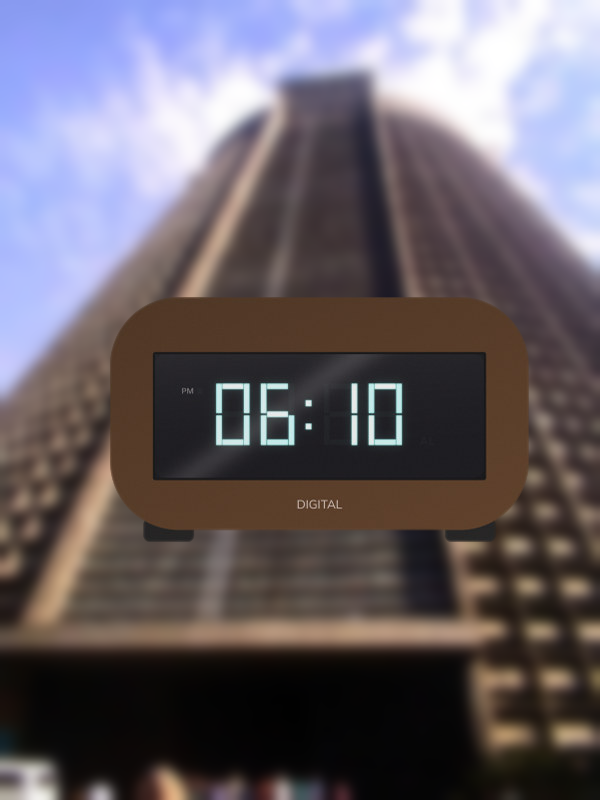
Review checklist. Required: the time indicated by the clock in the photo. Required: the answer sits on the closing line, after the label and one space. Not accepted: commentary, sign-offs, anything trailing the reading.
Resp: 6:10
